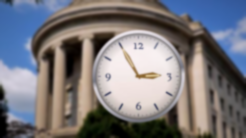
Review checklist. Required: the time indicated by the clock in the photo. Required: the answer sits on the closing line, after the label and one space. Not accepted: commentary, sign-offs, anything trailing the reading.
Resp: 2:55
